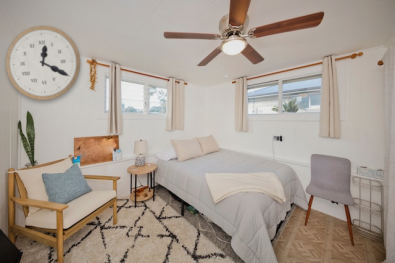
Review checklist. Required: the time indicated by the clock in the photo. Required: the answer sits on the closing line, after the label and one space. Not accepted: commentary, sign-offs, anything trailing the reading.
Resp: 12:20
